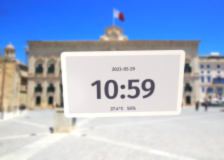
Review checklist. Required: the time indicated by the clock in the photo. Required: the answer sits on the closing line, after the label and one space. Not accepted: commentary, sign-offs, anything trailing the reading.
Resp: 10:59
